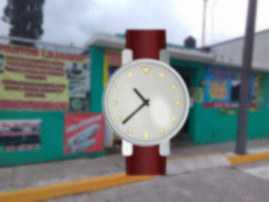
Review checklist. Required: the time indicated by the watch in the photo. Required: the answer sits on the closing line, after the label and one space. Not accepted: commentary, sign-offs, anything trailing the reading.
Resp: 10:38
